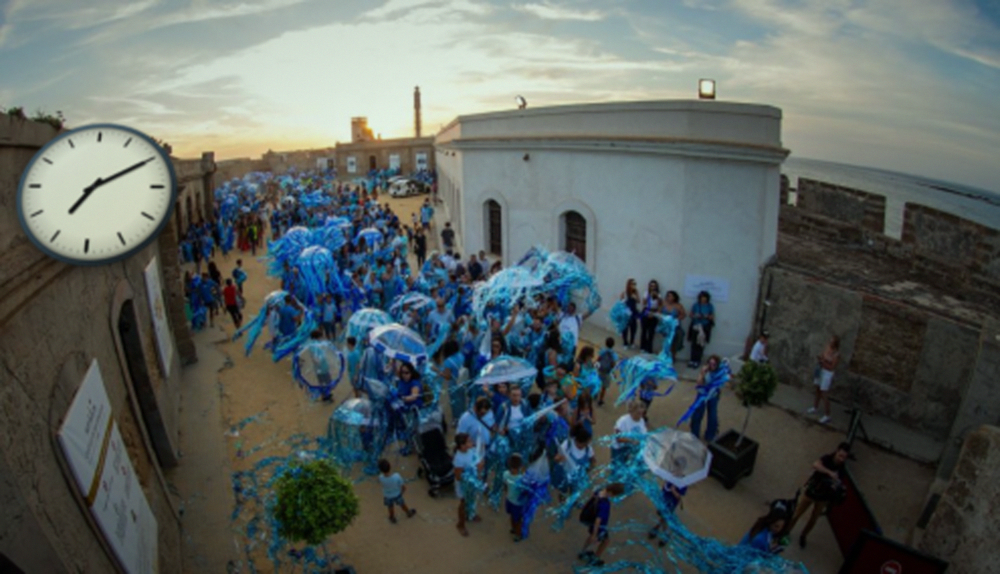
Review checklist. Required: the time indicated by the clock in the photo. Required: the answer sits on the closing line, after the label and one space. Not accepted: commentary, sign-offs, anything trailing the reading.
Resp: 7:10
